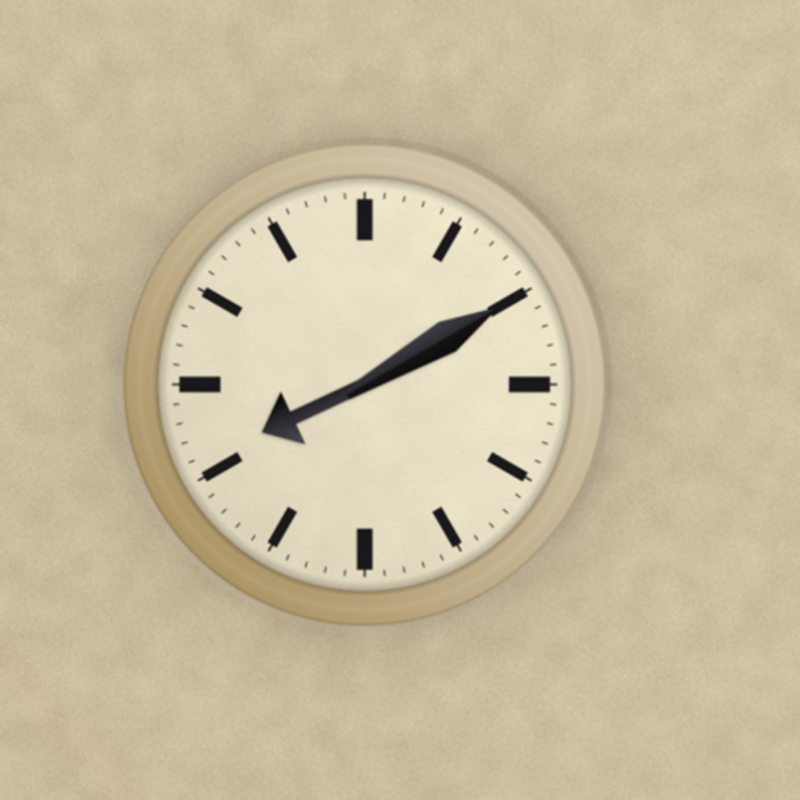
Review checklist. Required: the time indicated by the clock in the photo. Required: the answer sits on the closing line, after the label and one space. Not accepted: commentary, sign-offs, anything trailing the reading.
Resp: 8:10
